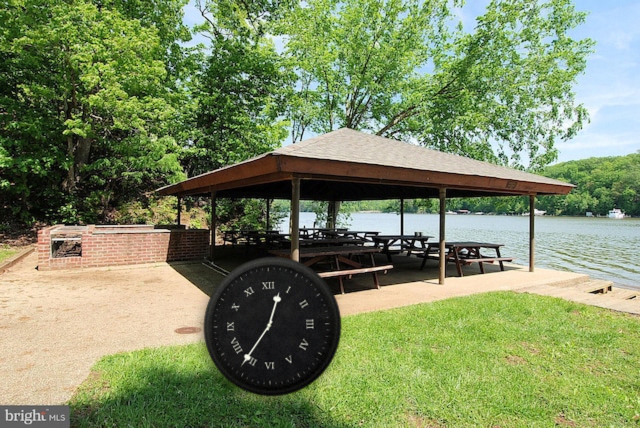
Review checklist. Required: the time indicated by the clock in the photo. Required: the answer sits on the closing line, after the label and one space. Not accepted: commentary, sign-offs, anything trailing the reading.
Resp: 12:36
